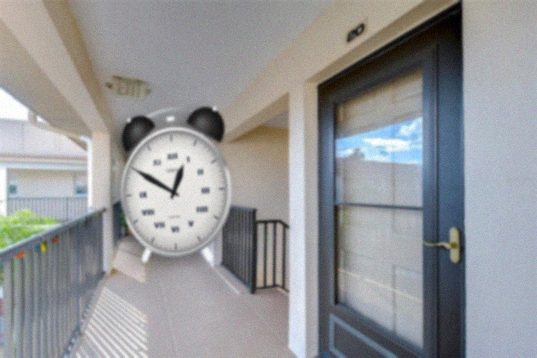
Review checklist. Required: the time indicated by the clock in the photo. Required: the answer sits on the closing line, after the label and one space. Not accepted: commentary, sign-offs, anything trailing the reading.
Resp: 12:50
